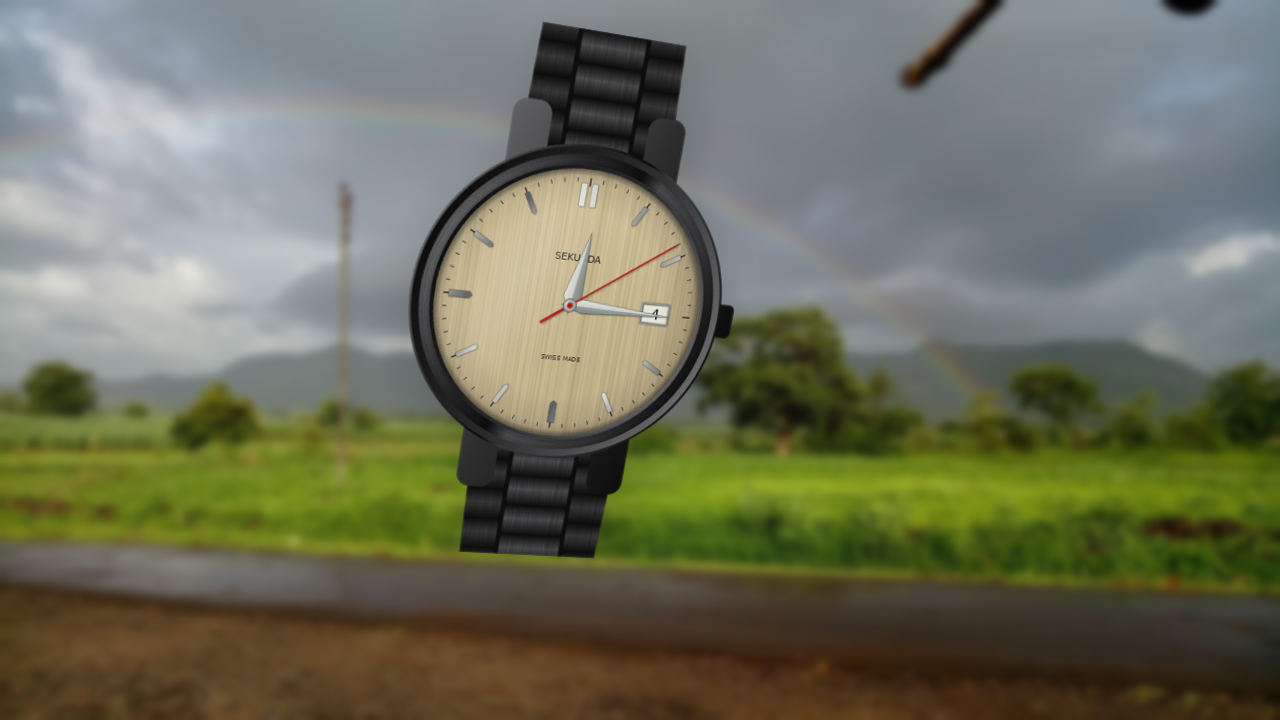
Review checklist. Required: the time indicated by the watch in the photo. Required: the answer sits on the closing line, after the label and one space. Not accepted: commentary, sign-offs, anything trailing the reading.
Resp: 12:15:09
